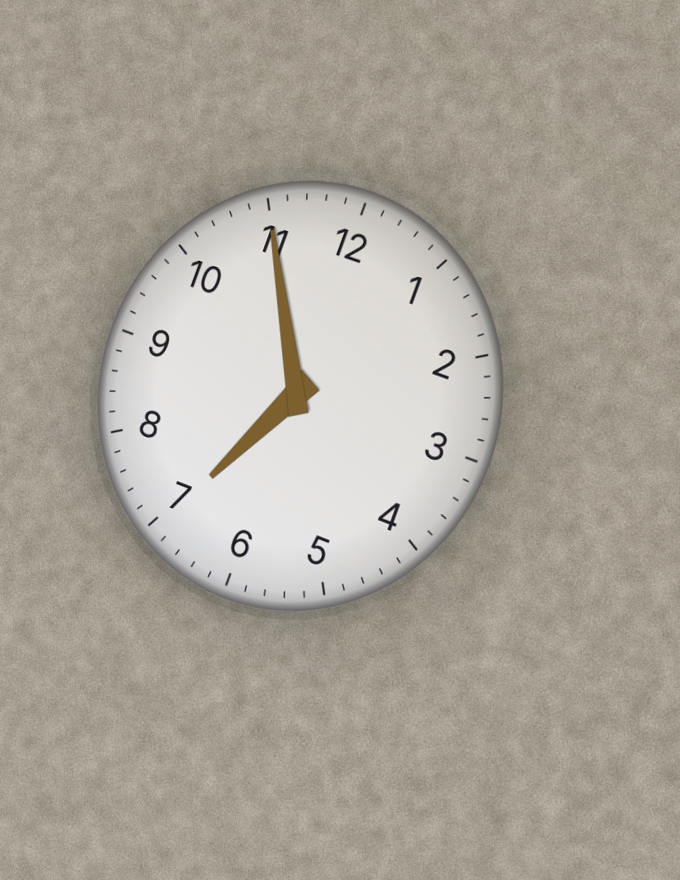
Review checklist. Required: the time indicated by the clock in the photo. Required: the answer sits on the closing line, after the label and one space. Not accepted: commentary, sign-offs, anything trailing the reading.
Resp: 6:55
